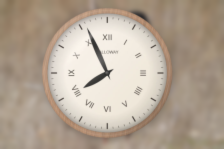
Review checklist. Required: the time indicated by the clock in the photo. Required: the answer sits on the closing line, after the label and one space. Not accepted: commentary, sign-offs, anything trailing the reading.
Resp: 7:56
